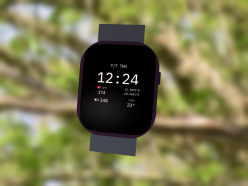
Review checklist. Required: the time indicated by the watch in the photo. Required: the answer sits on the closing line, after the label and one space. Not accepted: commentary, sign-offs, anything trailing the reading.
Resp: 12:24
